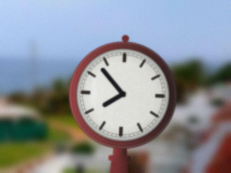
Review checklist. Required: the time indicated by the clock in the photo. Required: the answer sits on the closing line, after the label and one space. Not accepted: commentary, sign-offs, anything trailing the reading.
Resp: 7:53
